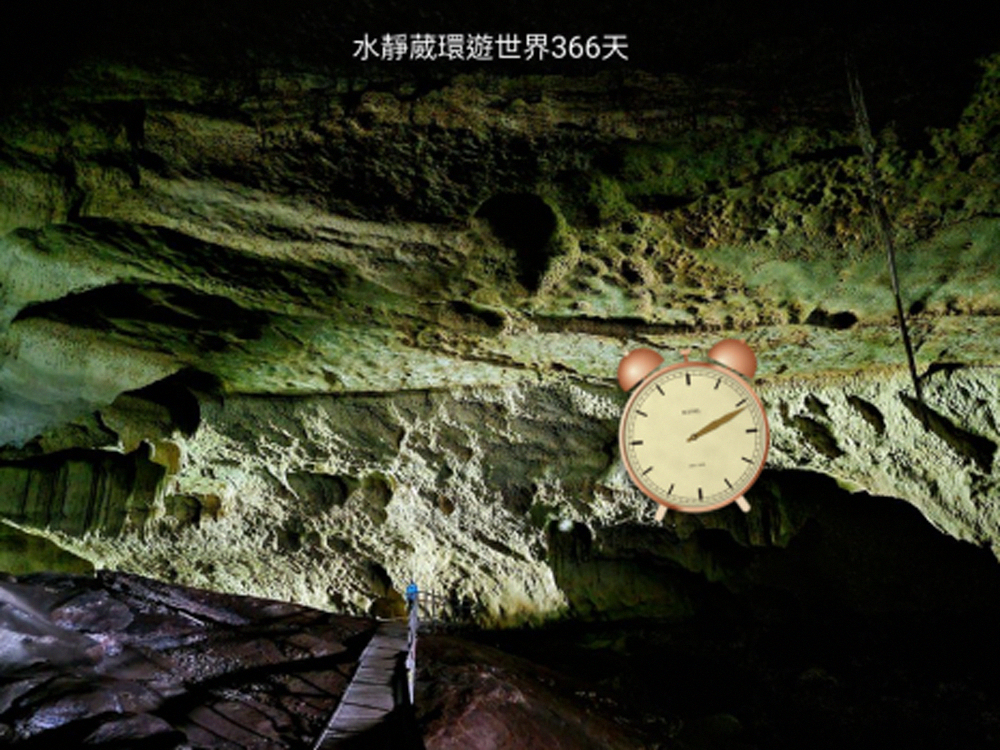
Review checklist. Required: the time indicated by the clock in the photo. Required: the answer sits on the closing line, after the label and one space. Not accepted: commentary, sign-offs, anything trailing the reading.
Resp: 2:11
